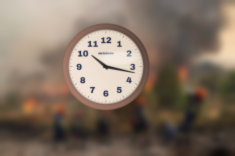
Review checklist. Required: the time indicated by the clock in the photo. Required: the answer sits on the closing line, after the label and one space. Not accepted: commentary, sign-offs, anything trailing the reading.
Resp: 10:17
